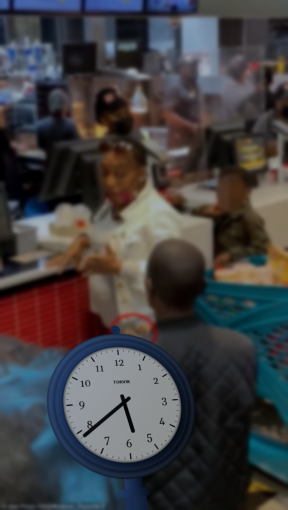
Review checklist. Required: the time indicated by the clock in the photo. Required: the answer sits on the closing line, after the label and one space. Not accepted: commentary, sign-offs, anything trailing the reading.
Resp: 5:39
